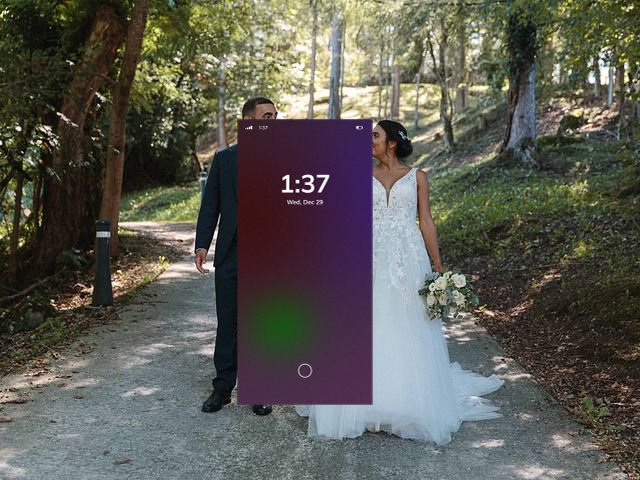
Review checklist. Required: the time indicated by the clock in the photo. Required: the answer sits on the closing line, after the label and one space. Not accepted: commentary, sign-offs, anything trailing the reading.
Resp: 1:37
